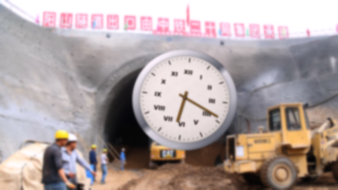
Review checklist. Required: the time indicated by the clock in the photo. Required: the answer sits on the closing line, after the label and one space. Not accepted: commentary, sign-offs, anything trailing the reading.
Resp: 6:19
